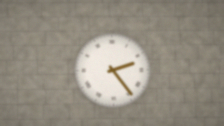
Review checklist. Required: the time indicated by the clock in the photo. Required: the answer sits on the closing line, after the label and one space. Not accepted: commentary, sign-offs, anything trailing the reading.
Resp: 2:24
